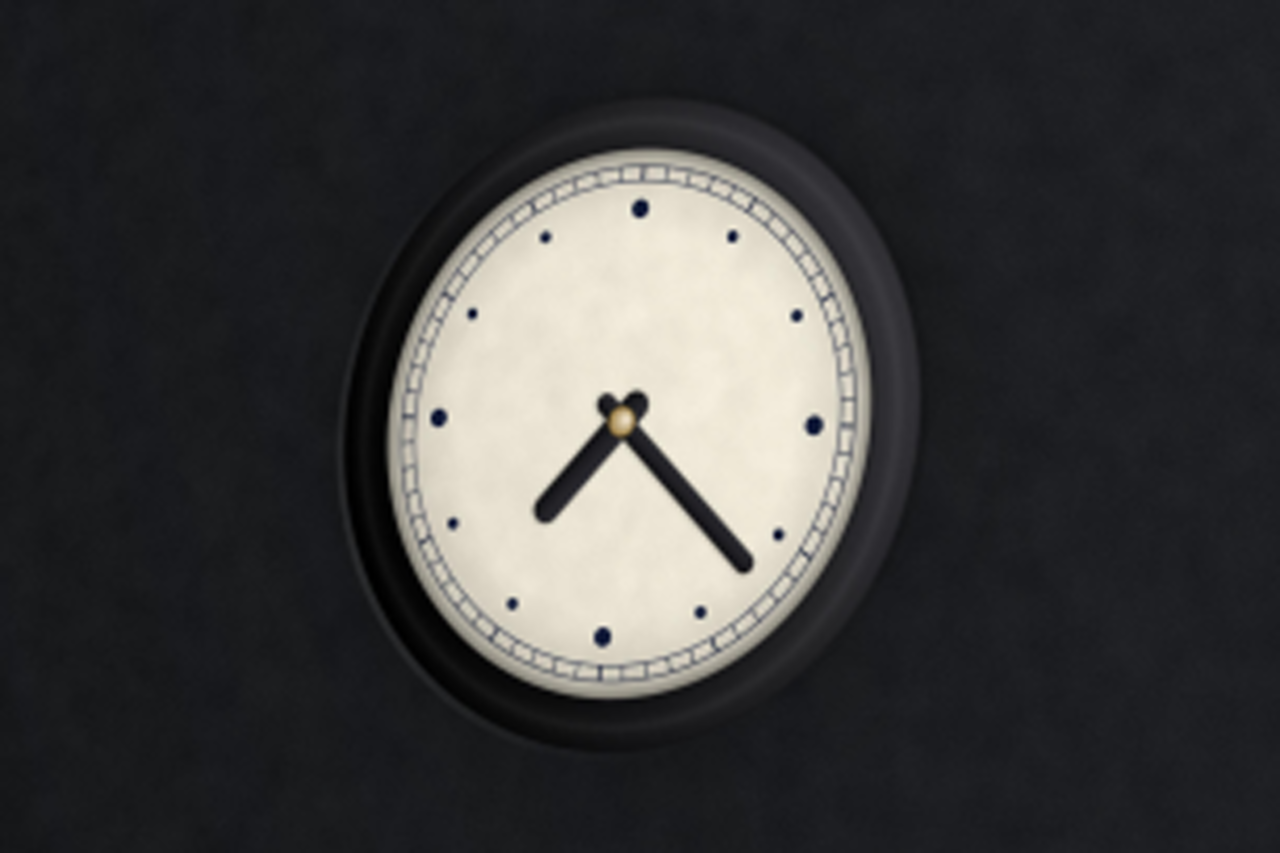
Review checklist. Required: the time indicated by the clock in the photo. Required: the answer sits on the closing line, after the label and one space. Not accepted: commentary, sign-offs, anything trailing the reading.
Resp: 7:22
